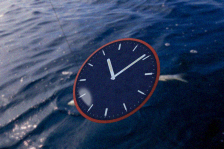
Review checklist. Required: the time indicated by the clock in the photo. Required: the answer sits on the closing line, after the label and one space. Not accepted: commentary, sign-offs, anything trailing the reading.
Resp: 11:09
